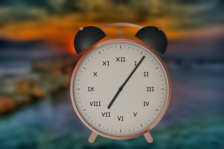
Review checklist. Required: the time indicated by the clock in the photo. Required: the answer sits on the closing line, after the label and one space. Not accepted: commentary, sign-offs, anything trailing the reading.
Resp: 7:06
